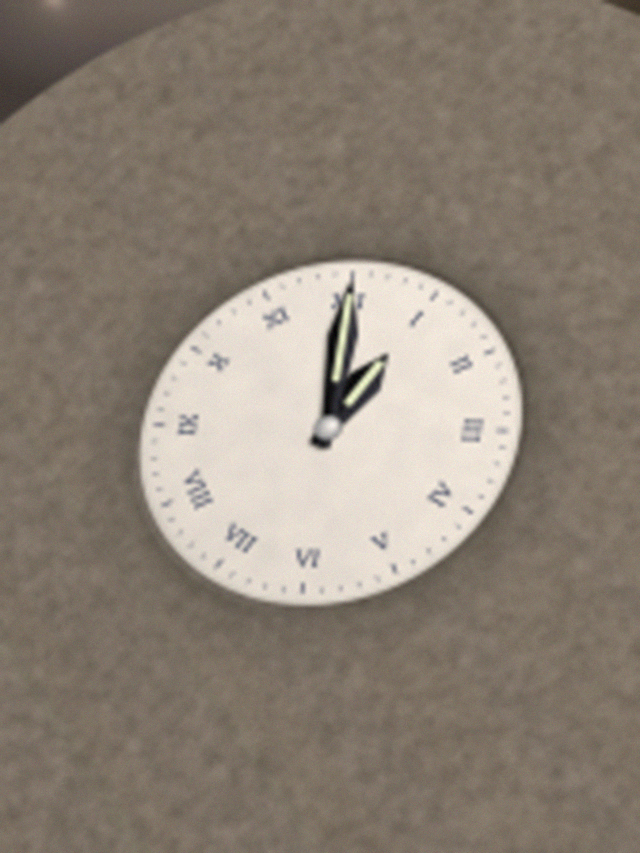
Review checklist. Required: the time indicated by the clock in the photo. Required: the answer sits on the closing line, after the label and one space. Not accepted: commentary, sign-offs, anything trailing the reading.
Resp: 1:00
